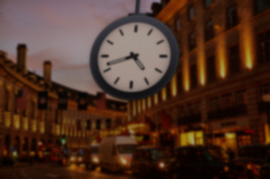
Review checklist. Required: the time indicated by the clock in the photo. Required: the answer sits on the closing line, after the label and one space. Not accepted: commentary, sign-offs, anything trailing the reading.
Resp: 4:42
